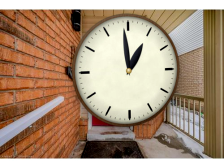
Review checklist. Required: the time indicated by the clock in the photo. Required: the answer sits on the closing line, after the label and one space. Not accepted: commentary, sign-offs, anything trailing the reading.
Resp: 12:59
